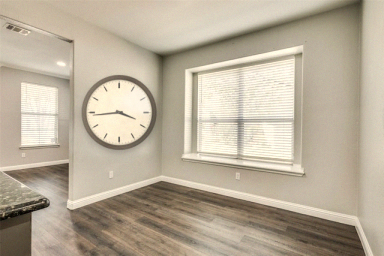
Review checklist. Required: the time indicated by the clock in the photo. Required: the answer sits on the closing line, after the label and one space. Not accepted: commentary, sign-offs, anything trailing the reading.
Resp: 3:44
